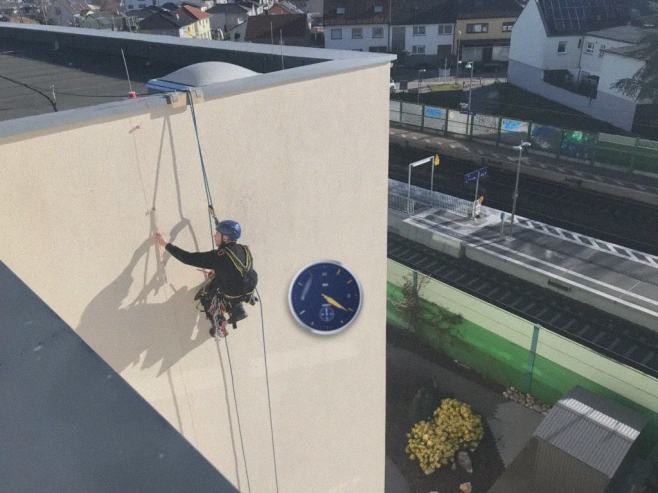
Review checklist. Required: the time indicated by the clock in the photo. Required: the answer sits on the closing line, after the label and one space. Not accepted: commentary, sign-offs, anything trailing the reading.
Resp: 4:21
